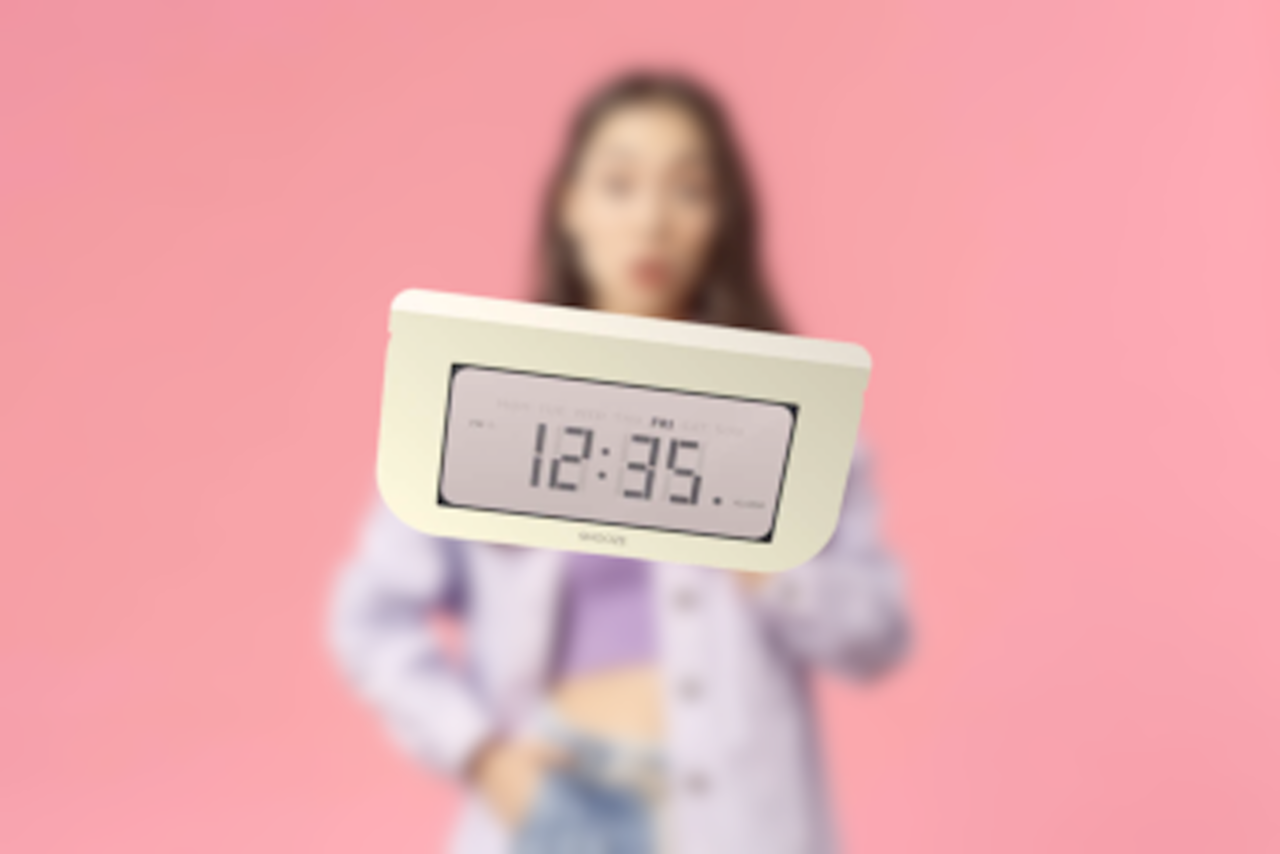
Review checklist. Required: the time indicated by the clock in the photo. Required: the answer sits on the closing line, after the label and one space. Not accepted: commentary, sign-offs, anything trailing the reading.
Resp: 12:35
